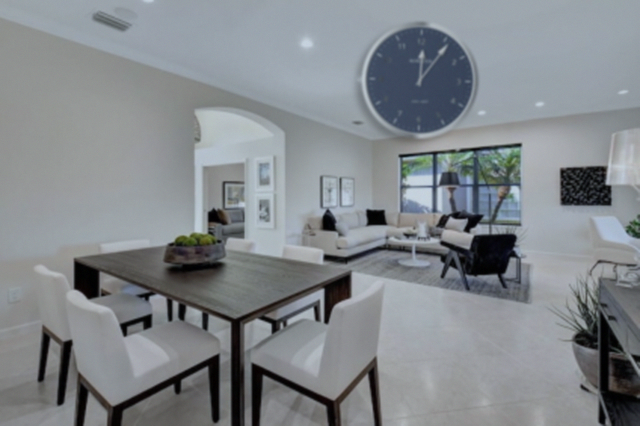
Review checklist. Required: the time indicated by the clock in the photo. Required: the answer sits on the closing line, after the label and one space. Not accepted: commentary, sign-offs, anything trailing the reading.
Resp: 12:06
